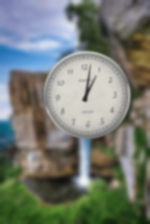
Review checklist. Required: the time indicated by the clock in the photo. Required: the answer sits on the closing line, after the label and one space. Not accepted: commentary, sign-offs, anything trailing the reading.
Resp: 1:02
